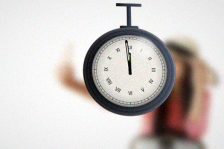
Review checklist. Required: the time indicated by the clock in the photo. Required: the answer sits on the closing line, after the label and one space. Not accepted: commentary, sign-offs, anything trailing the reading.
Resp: 11:59
